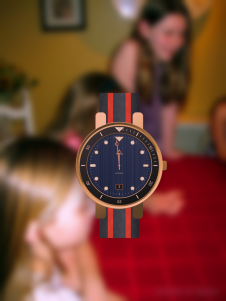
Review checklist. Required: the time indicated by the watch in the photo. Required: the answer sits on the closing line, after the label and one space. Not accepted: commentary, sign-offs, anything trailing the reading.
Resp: 11:59
